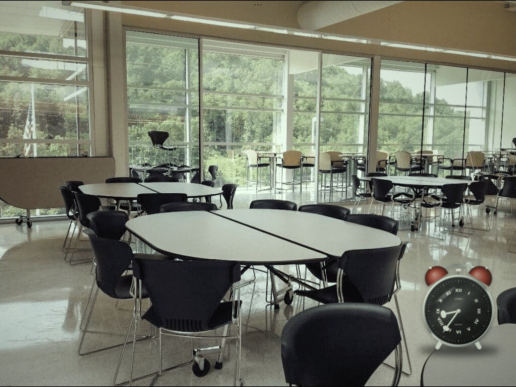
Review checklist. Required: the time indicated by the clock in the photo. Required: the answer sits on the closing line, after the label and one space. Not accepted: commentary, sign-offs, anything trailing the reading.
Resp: 8:36
